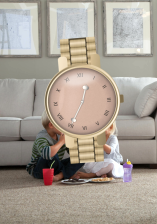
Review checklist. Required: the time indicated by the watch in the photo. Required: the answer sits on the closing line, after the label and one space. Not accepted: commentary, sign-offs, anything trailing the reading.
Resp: 12:35
